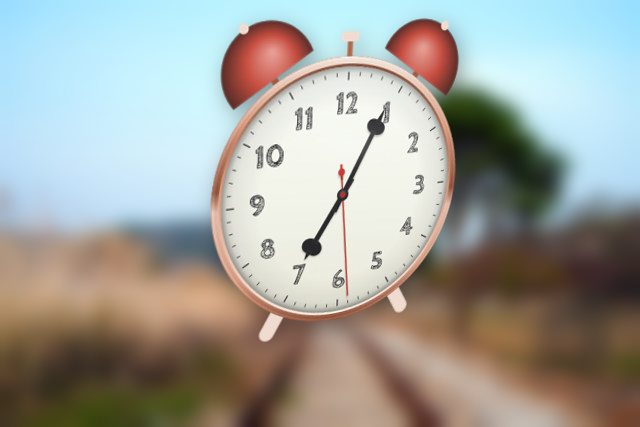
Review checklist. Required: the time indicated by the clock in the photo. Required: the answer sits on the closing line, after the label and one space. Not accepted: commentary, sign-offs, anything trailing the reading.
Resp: 7:04:29
